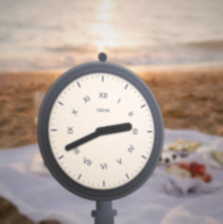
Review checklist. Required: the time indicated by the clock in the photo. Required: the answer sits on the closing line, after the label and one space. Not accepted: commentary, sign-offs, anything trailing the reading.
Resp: 2:41
